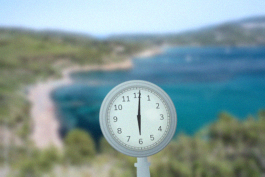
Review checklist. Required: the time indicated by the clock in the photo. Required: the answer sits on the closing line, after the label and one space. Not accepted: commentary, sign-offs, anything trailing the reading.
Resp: 6:01
